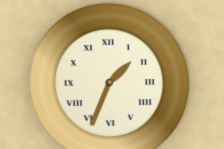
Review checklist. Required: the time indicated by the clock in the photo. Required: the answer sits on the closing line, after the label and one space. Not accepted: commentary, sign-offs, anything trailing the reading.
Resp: 1:34
